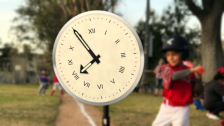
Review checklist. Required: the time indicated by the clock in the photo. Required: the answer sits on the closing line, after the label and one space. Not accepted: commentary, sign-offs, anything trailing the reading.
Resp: 7:55
